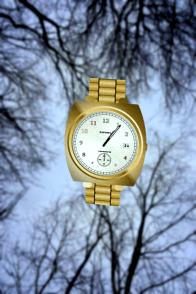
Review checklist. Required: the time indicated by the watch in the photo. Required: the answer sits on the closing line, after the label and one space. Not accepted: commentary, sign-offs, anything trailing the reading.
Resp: 1:06
